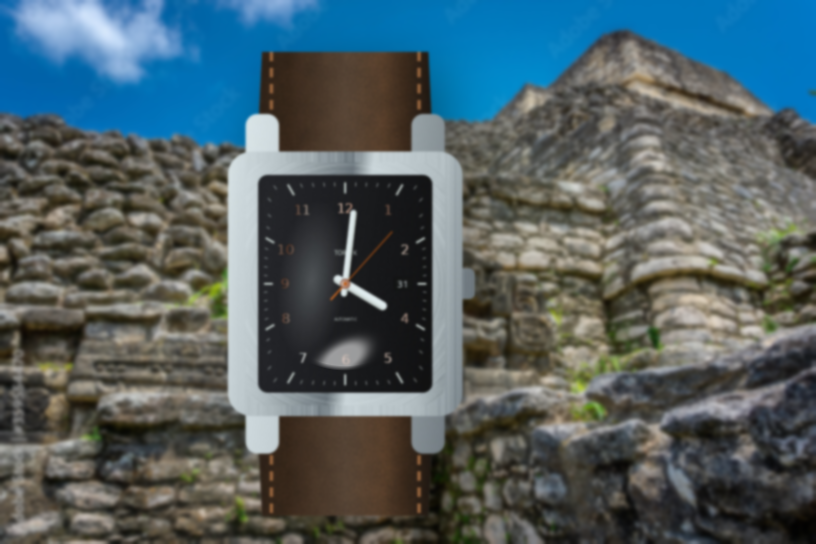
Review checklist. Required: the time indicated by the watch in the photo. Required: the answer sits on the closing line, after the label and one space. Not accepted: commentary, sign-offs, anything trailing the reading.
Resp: 4:01:07
